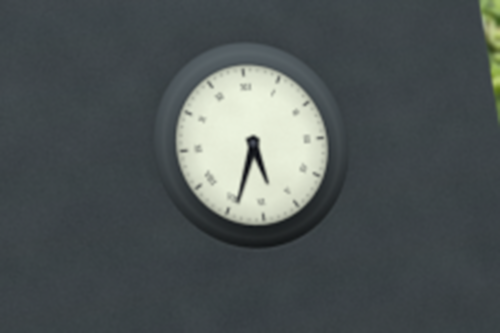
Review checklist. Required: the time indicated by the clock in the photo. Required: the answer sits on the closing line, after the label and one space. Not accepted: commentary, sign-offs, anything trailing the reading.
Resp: 5:34
